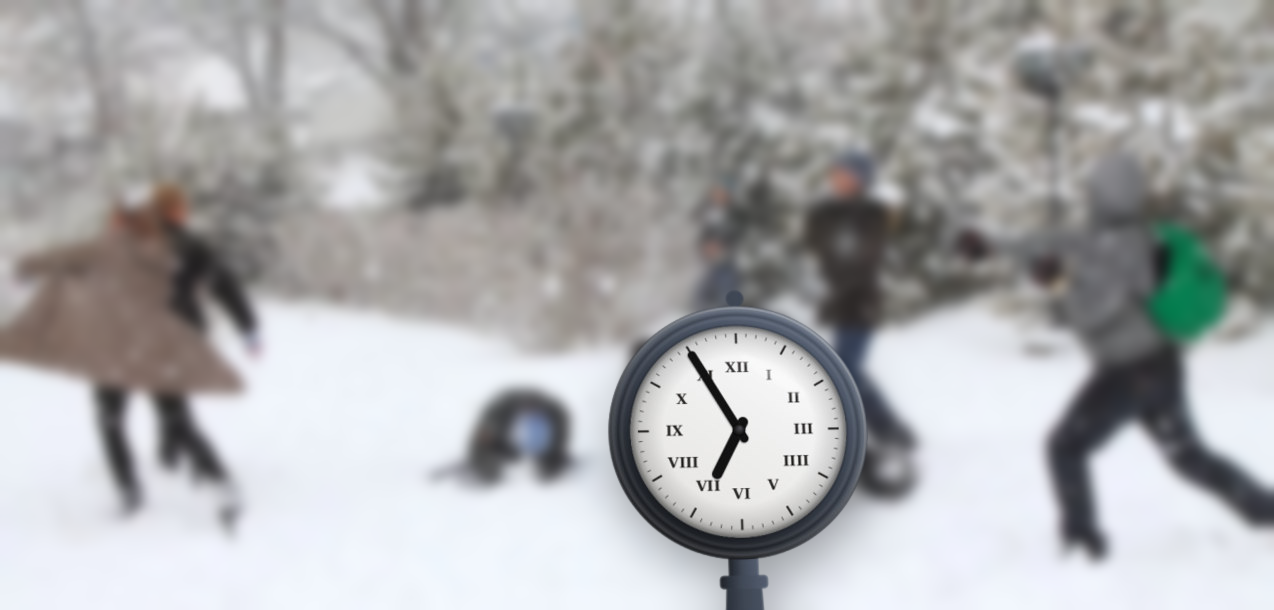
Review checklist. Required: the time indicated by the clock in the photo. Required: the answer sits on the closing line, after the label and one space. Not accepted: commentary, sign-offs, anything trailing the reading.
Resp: 6:55
